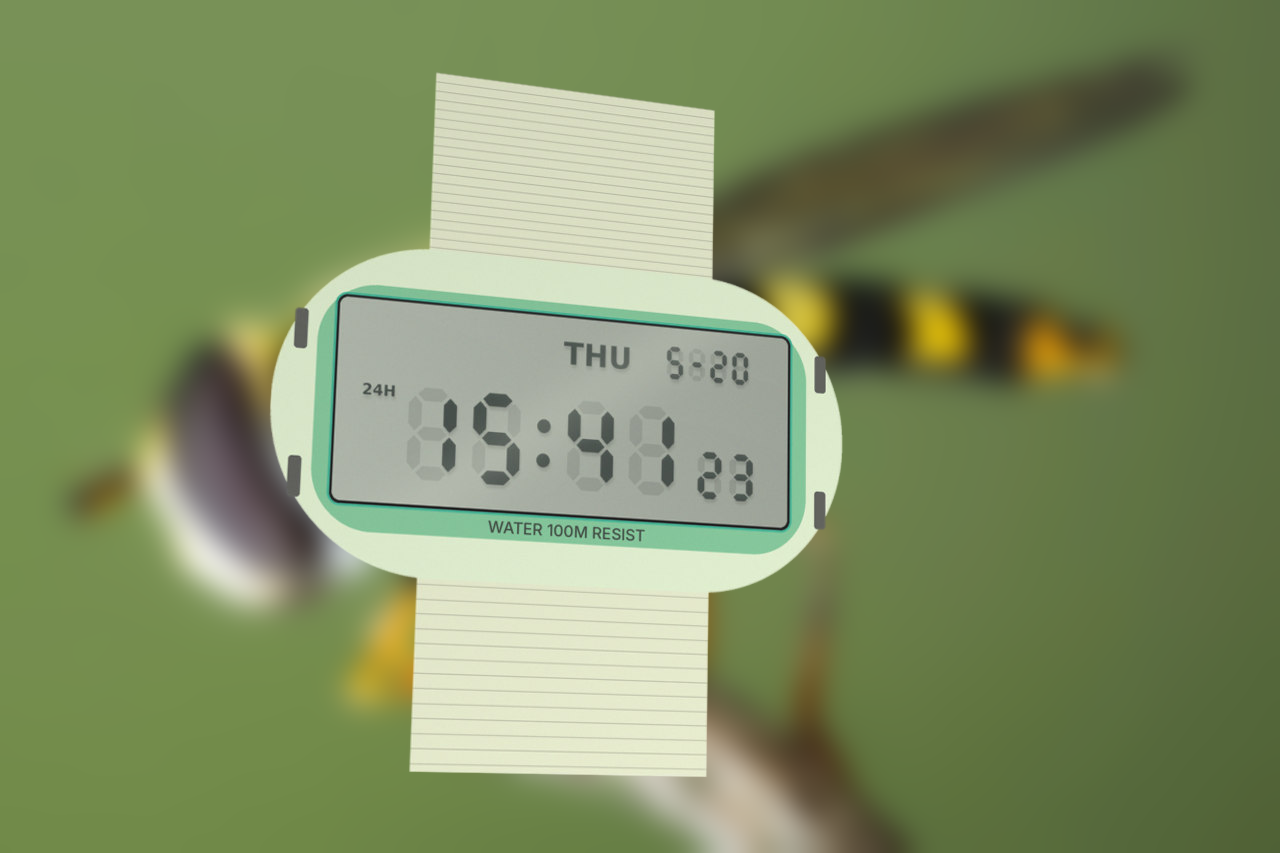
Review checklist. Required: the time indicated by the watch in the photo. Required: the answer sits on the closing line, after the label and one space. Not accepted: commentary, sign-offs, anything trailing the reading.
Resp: 15:41:23
